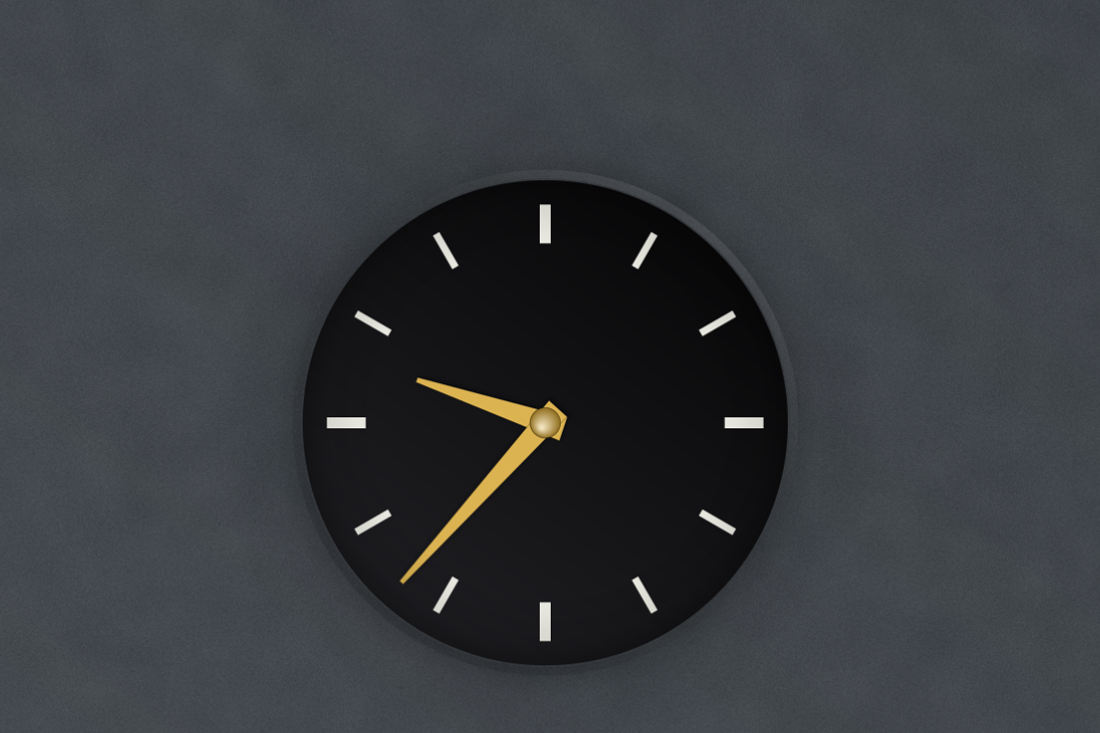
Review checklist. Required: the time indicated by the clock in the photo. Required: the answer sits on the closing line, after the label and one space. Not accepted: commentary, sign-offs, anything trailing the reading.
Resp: 9:37
